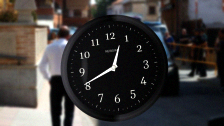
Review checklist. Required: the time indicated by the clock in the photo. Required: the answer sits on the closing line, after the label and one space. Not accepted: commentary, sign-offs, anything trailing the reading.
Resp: 12:41
